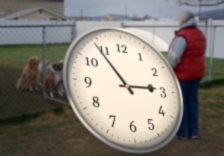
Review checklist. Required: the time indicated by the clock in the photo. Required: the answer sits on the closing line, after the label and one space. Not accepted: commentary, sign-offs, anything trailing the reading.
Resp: 2:54
